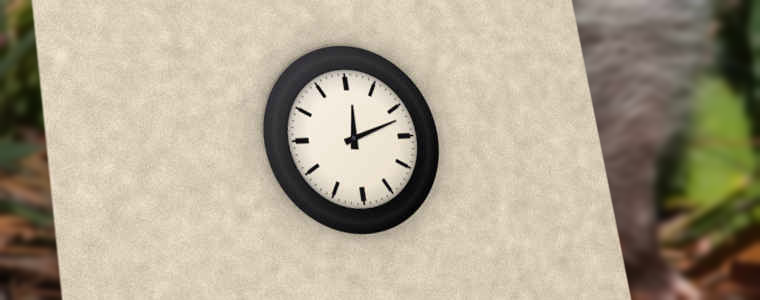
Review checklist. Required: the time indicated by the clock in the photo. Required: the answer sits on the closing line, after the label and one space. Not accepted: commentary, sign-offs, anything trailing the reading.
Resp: 12:12
